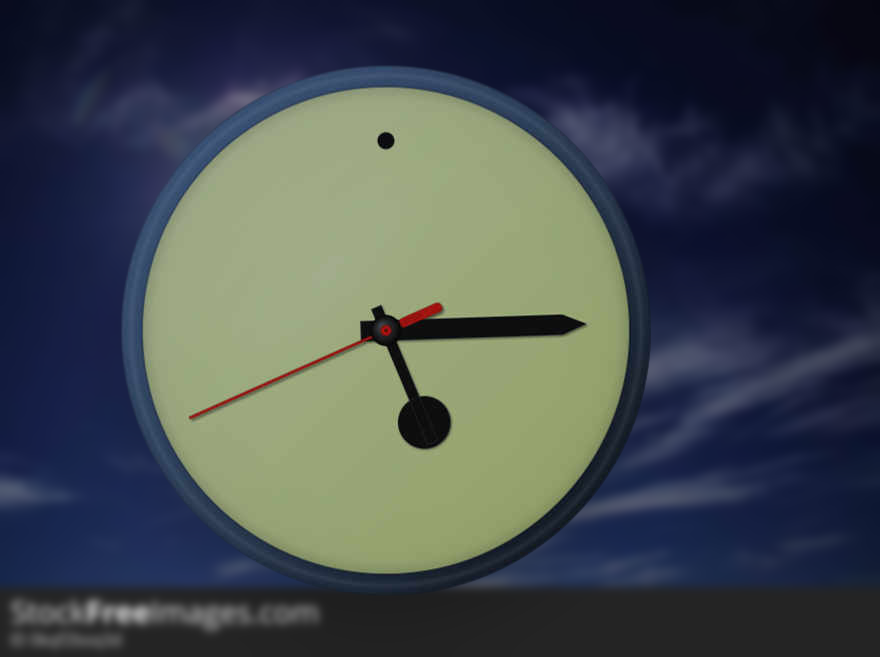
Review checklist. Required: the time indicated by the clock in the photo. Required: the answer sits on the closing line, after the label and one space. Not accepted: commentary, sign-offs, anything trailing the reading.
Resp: 5:14:41
